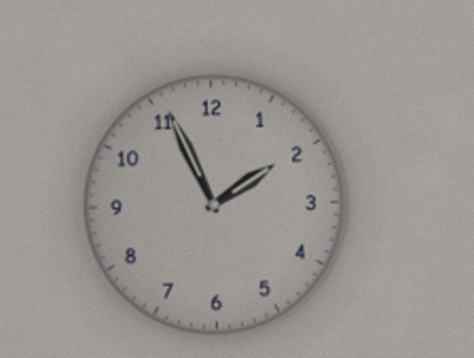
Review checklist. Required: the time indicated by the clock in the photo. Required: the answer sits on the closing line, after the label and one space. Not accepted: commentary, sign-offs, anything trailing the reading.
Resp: 1:56
